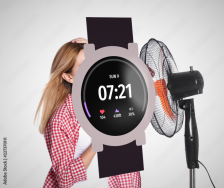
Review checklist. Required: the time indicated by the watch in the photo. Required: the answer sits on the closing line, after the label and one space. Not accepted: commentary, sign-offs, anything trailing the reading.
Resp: 7:21
